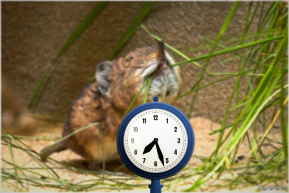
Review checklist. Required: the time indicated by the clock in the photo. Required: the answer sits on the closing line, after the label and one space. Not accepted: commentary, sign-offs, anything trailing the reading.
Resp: 7:27
